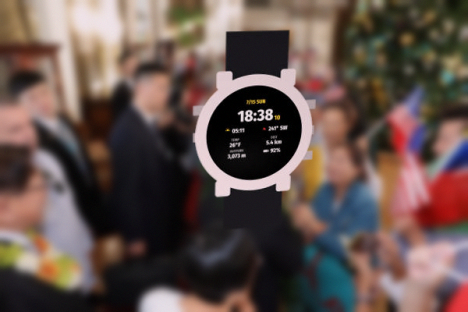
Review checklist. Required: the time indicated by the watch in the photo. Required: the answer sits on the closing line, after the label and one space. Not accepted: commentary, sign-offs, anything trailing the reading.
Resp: 18:38
